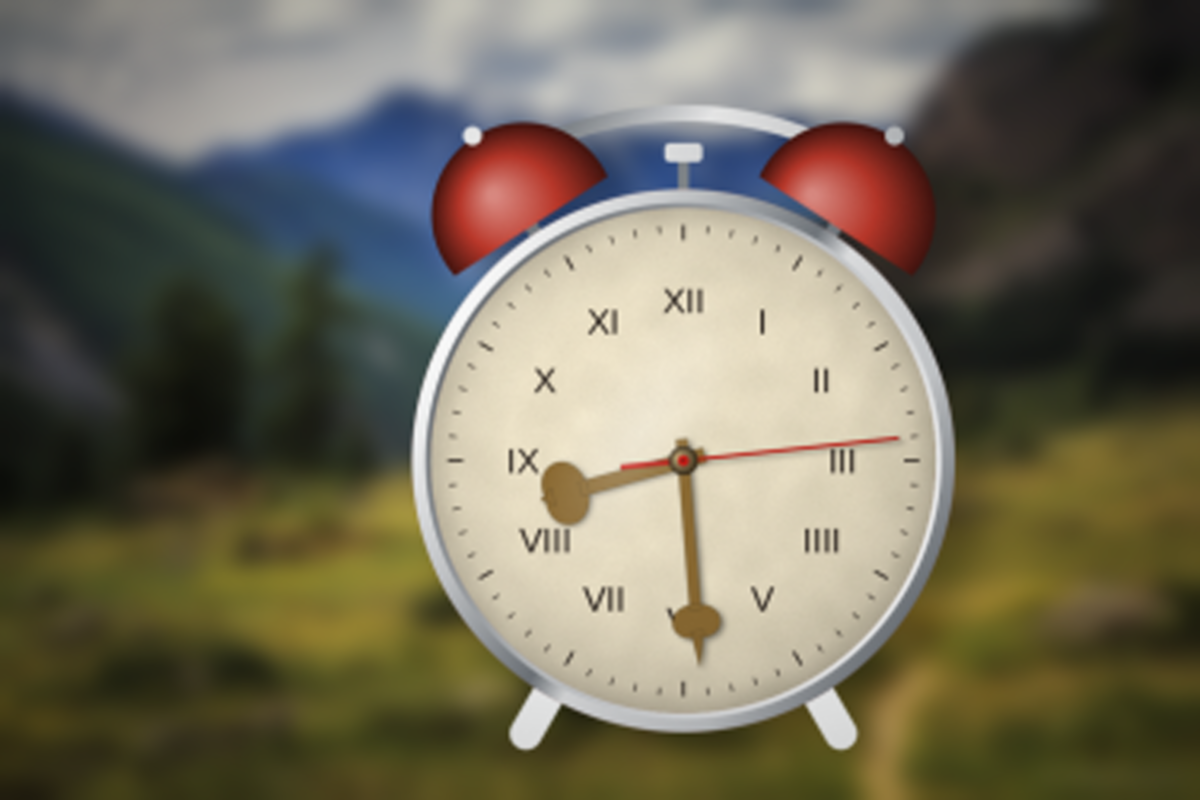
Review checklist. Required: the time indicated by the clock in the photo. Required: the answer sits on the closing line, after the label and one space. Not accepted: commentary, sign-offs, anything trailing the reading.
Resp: 8:29:14
